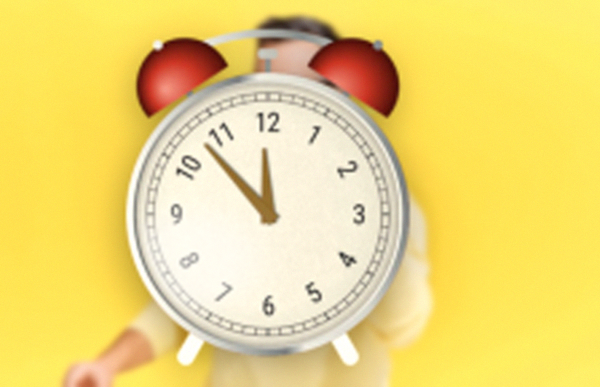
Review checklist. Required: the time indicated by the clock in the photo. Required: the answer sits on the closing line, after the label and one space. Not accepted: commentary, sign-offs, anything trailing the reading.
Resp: 11:53
